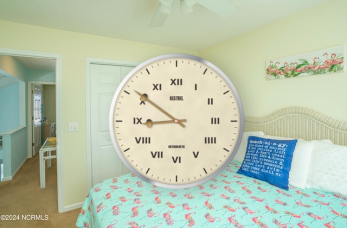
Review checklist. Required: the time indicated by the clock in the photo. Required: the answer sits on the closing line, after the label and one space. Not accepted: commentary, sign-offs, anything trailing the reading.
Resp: 8:51
